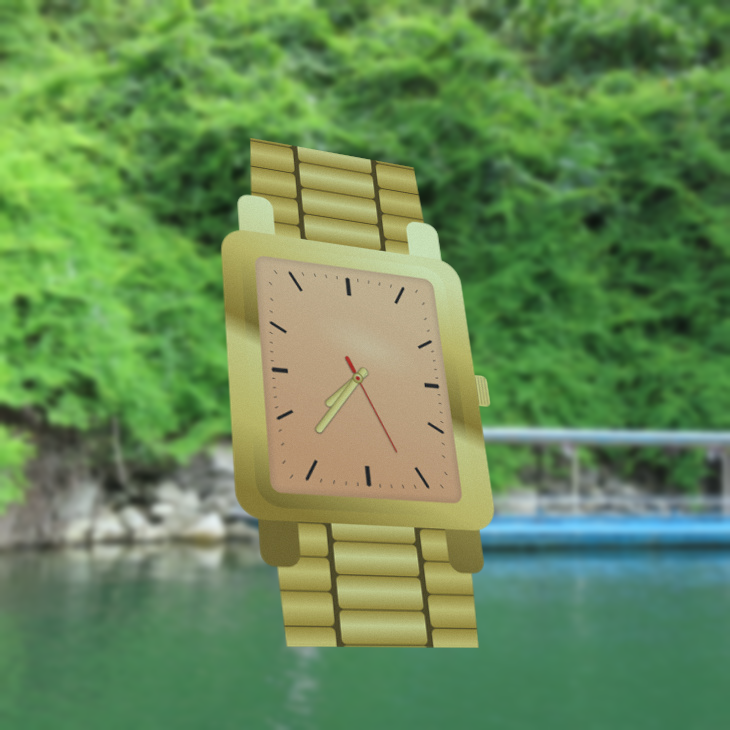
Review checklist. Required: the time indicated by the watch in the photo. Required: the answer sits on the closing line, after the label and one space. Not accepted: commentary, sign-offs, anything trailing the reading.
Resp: 7:36:26
